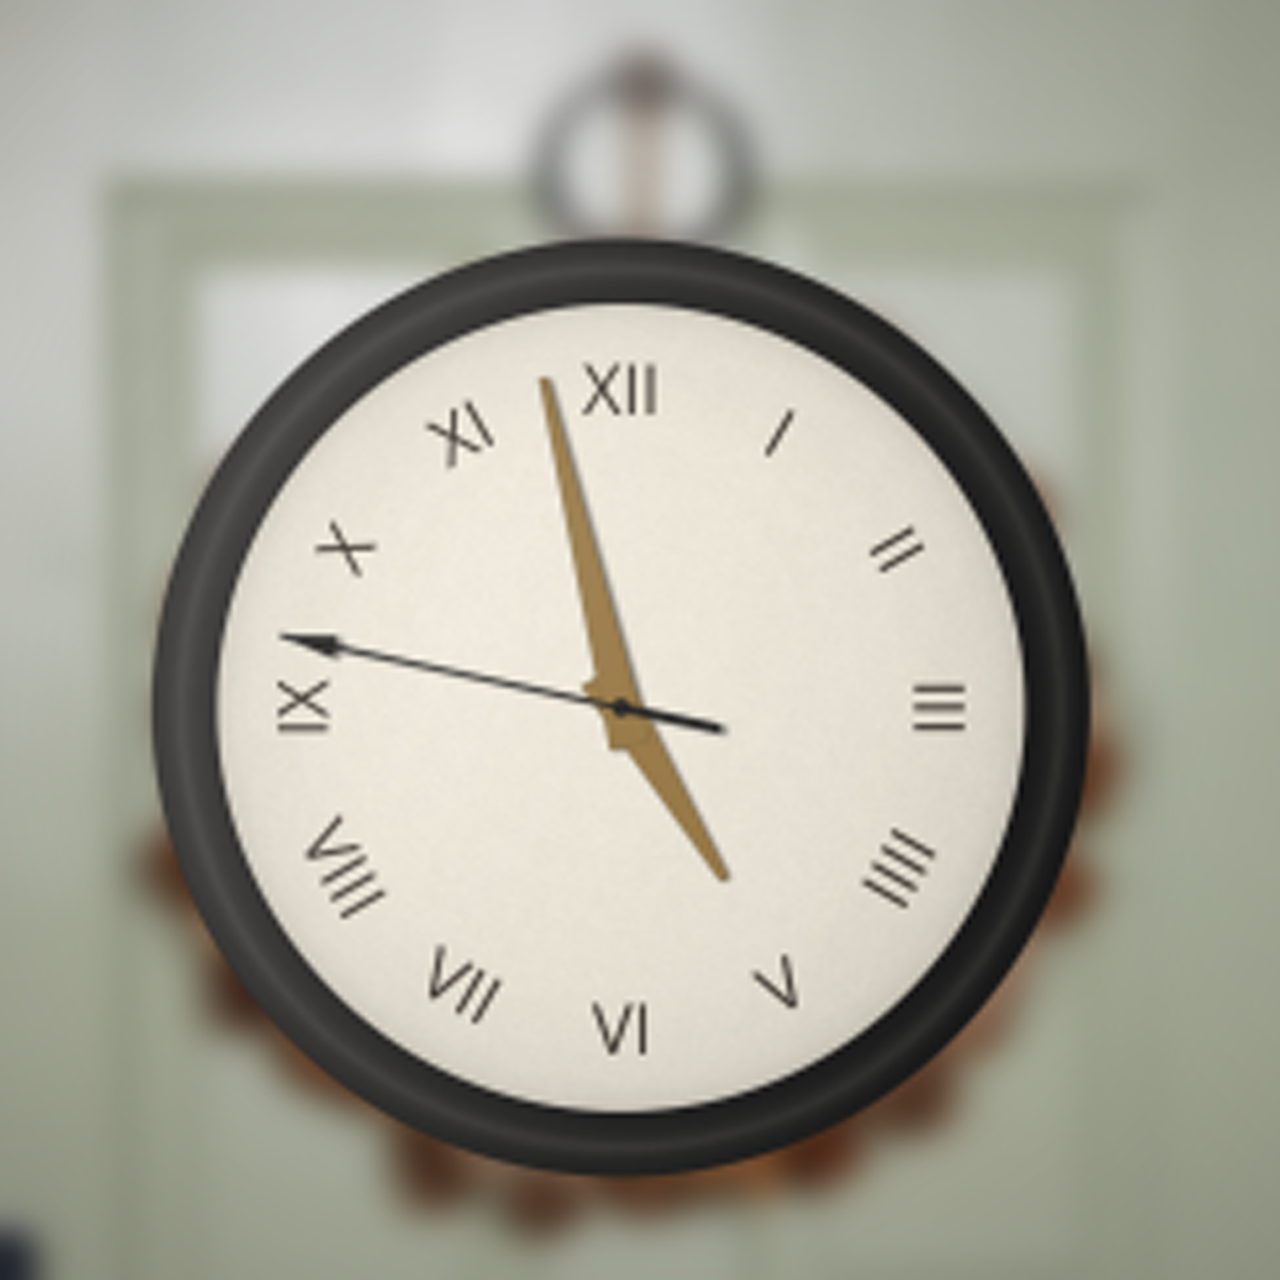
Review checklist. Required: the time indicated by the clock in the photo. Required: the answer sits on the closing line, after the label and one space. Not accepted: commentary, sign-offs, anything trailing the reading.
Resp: 4:57:47
